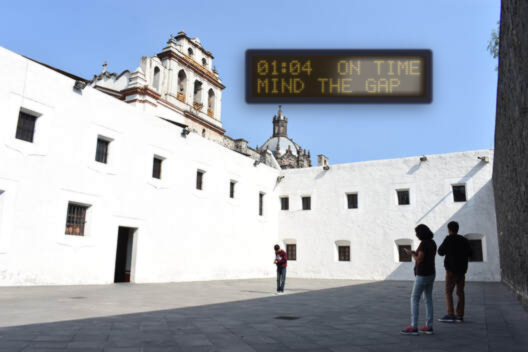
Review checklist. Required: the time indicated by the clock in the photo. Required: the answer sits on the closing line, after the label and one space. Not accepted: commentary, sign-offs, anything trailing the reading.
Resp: 1:04
